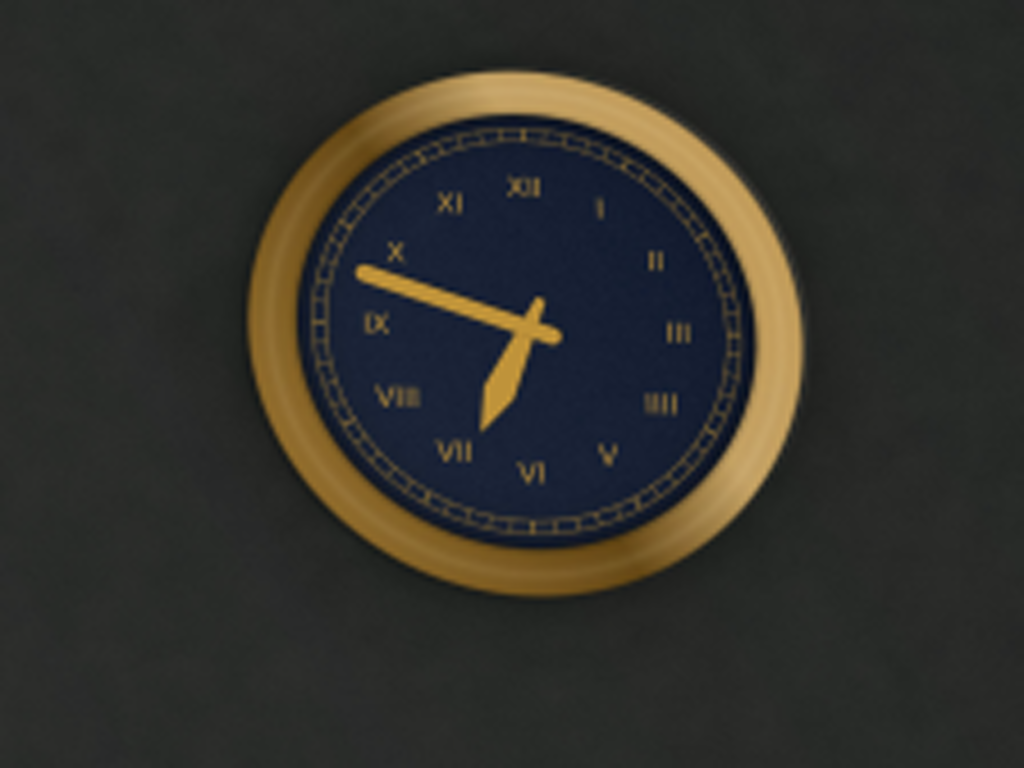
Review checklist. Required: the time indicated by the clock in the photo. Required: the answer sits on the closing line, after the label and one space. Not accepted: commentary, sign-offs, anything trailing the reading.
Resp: 6:48
